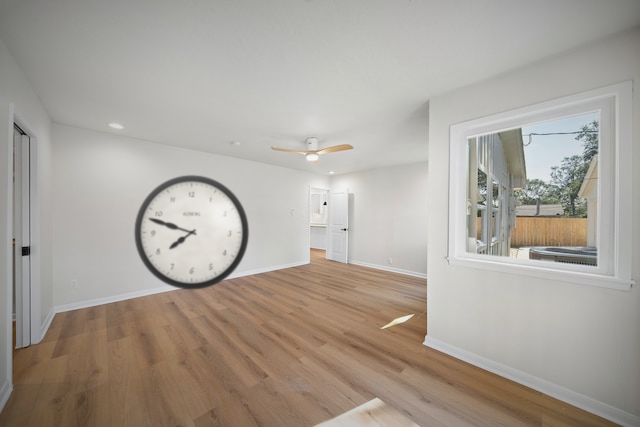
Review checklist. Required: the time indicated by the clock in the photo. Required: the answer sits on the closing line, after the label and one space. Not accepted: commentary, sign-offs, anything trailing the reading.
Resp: 7:48
